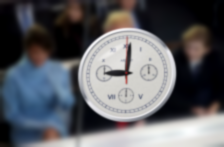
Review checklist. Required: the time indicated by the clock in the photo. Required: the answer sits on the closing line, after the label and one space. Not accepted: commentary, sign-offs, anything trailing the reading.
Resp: 9:01
